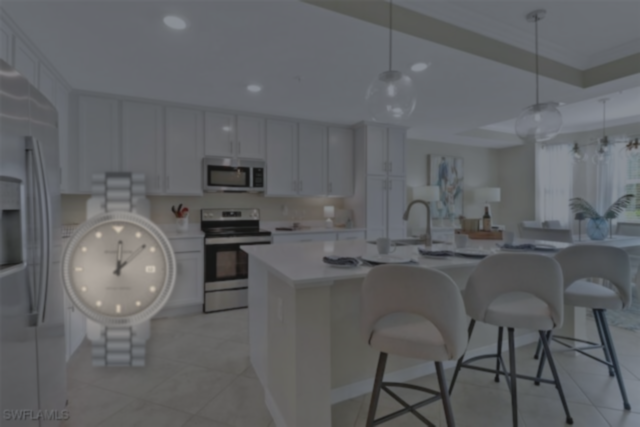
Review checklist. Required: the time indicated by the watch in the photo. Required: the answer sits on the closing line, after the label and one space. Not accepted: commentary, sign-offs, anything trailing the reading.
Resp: 12:08
